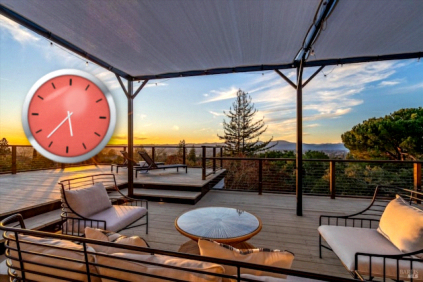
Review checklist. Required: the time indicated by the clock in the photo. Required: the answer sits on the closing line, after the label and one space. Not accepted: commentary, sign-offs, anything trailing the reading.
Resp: 5:37
